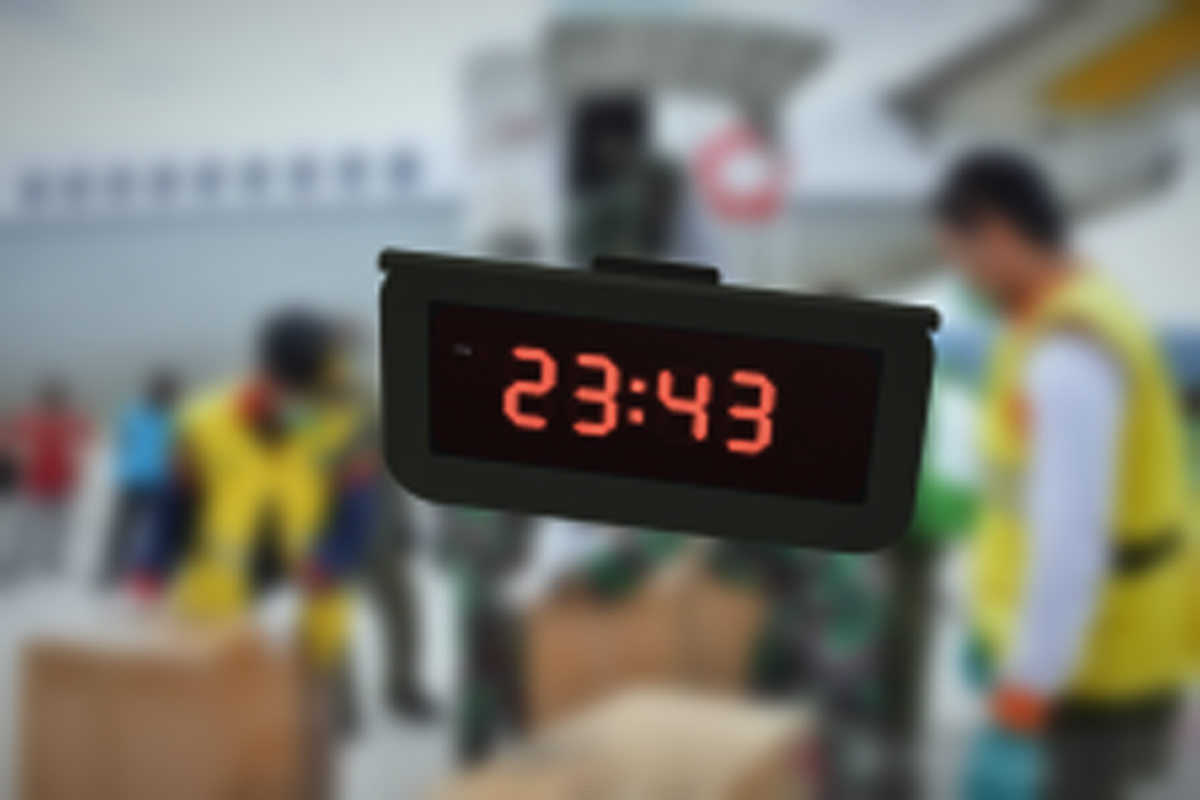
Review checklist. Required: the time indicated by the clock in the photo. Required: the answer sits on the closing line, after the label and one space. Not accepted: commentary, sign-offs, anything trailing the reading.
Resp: 23:43
